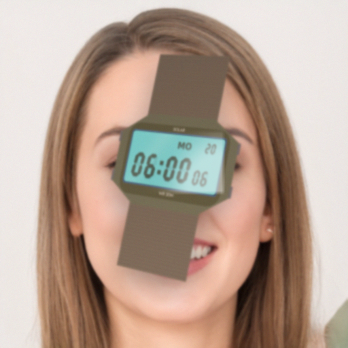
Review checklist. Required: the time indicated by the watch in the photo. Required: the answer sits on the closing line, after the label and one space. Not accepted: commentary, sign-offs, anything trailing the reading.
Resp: 6:00:06
